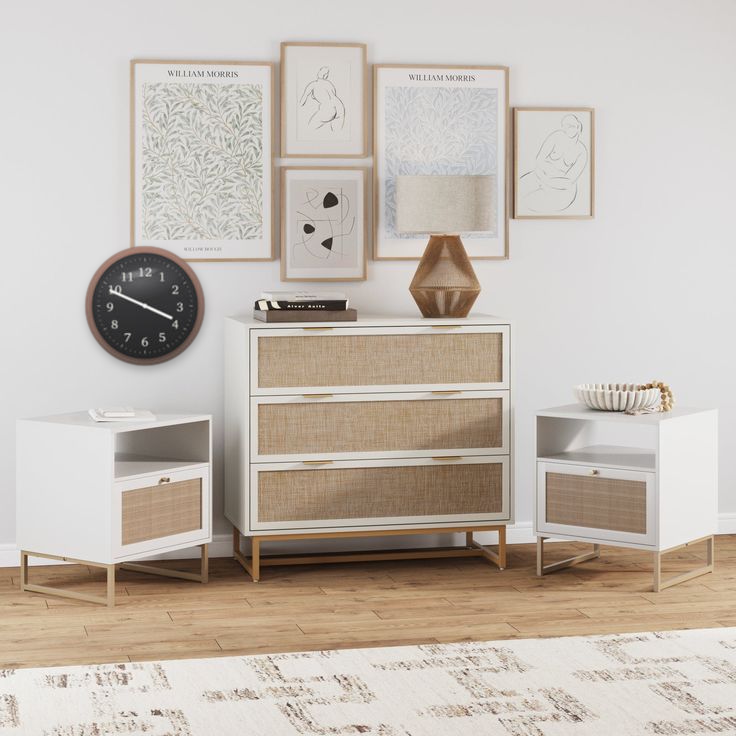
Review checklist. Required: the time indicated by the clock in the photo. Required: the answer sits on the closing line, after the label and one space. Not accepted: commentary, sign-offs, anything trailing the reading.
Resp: 3:49
